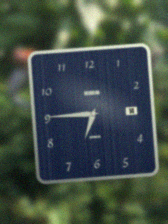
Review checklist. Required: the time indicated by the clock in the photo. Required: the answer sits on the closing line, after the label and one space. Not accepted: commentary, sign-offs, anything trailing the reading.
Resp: 6:45
